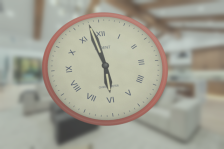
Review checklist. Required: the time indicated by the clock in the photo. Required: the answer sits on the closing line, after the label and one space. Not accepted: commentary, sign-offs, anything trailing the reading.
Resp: 5:58
